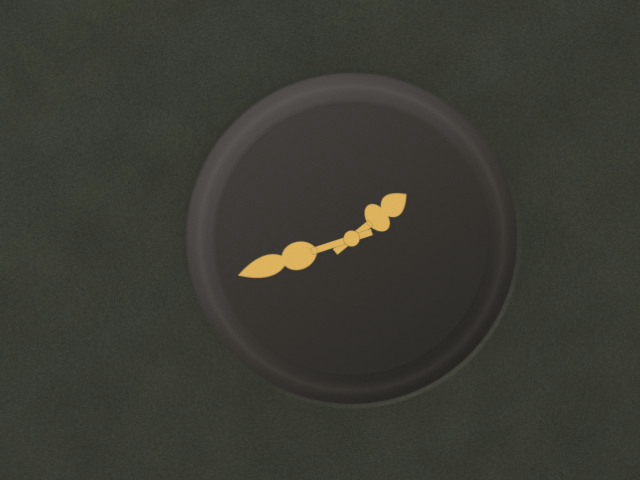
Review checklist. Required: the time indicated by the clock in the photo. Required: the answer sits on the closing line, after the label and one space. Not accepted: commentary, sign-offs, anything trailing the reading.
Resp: 1:42
